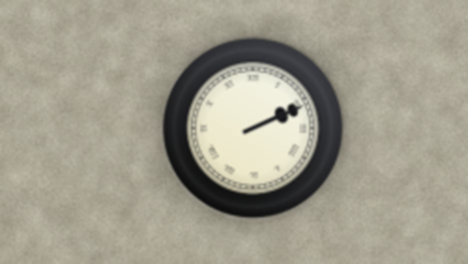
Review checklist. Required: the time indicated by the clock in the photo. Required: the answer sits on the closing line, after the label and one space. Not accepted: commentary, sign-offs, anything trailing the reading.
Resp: 2:11
